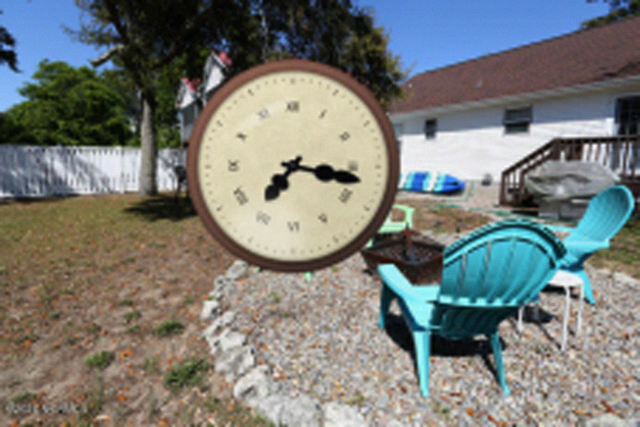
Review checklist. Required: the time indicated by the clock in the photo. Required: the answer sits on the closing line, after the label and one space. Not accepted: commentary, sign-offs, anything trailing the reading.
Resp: 7:17
